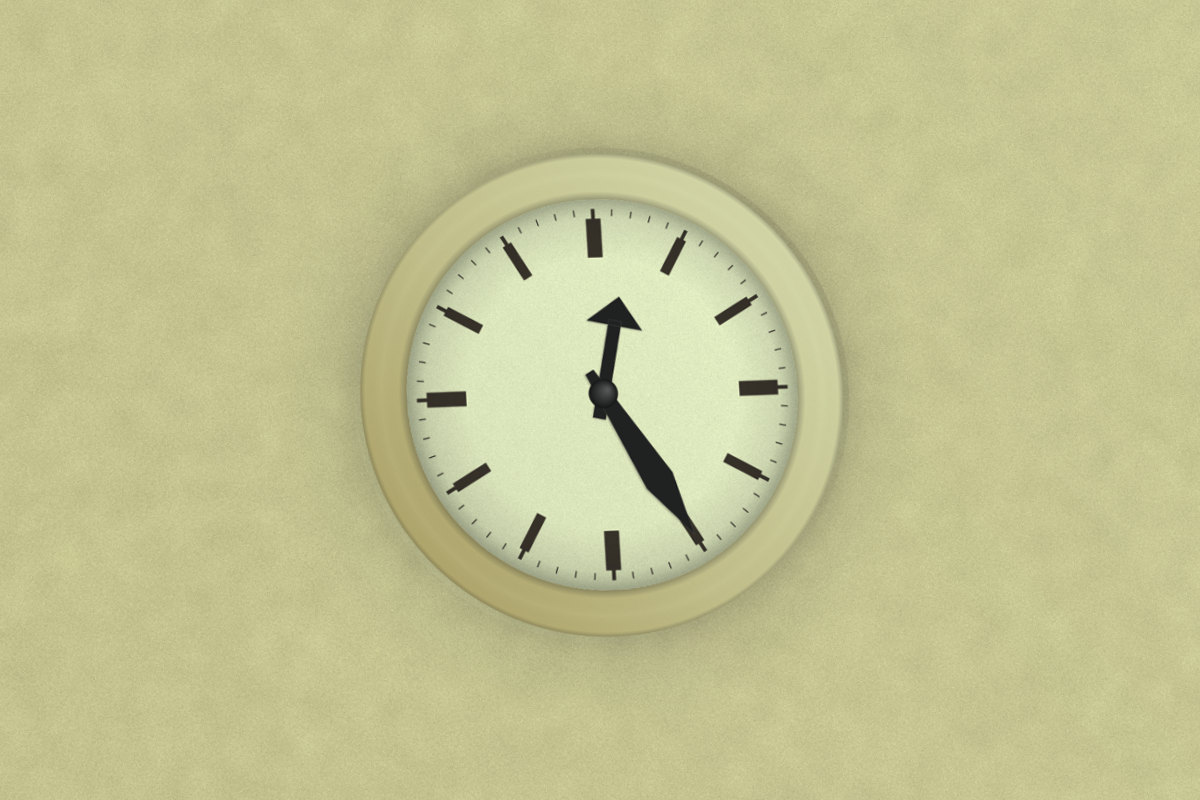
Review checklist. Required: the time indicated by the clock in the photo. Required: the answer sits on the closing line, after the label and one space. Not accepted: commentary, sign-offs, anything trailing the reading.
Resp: 12:25
